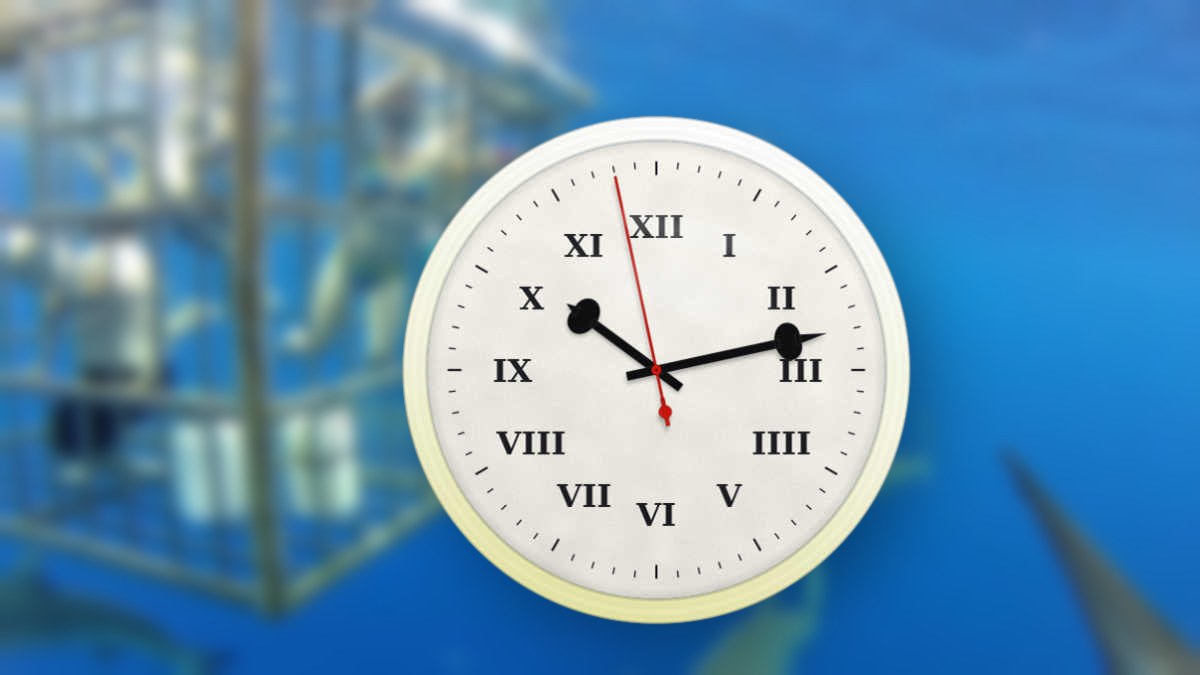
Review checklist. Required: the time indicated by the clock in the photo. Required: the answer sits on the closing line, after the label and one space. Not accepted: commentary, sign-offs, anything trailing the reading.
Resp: 10:12:58
